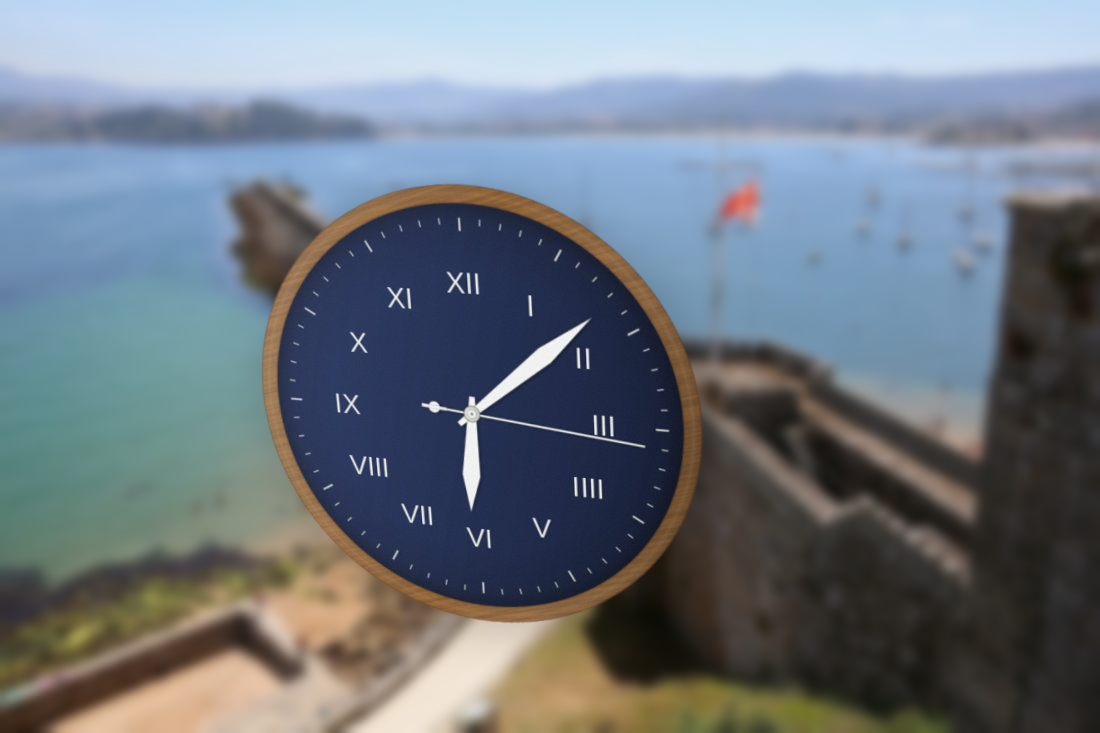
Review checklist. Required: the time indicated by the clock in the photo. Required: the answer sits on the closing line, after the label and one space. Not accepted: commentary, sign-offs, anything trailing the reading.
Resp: 6:08:16
